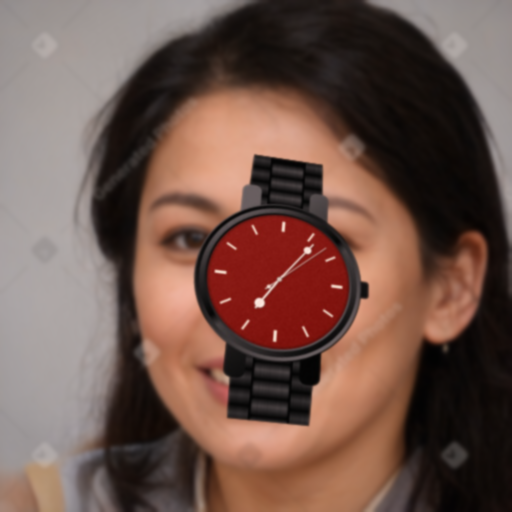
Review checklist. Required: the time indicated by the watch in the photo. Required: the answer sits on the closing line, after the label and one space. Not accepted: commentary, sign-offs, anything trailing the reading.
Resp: 7:06:08
